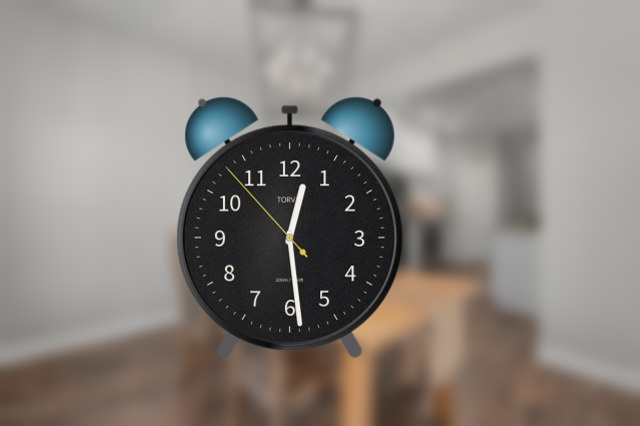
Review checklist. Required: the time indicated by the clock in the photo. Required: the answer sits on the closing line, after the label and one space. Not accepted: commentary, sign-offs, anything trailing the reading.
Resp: 12:28:53
